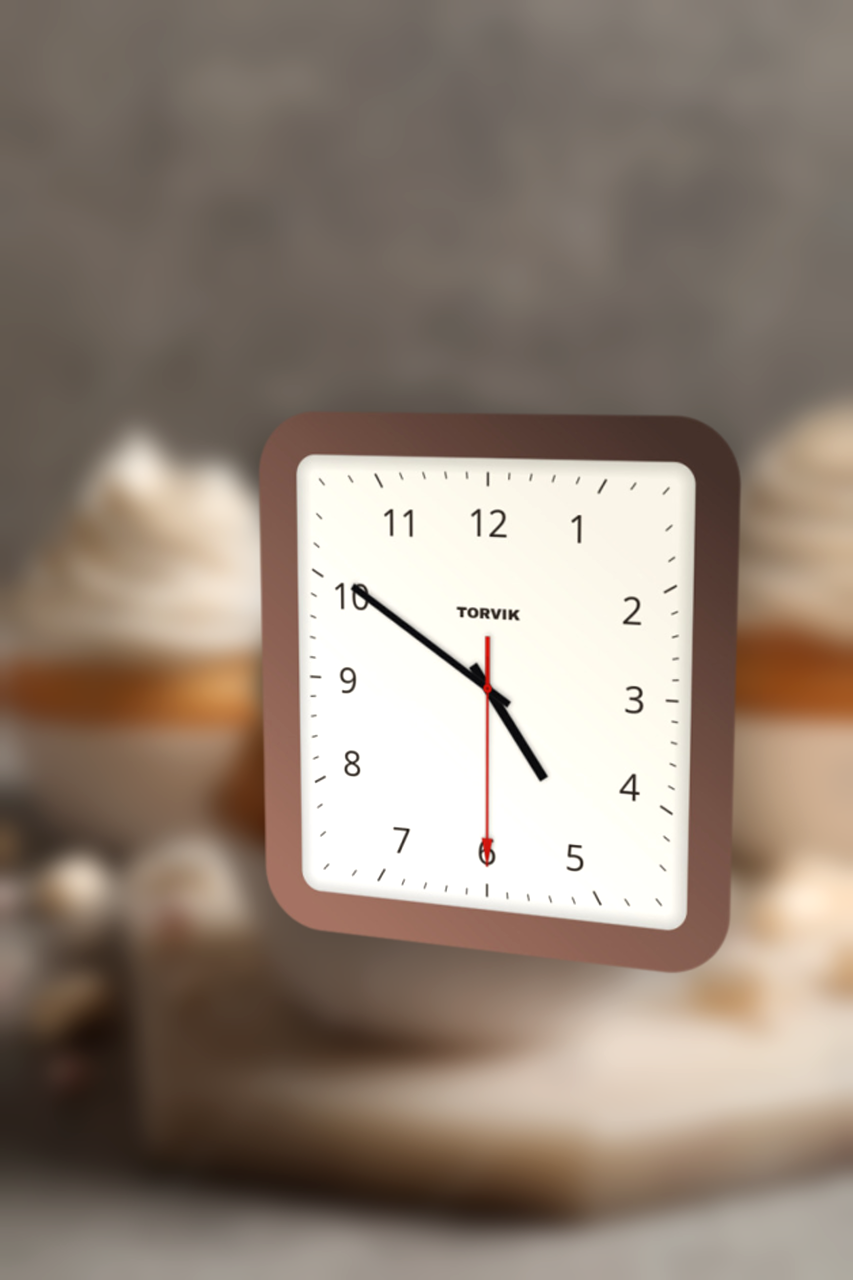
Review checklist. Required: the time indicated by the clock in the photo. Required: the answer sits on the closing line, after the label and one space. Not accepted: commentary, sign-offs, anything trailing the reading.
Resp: 4:50:30
